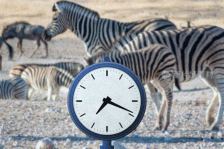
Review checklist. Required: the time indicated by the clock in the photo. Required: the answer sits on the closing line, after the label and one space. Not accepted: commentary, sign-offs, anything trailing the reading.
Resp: 7:19
